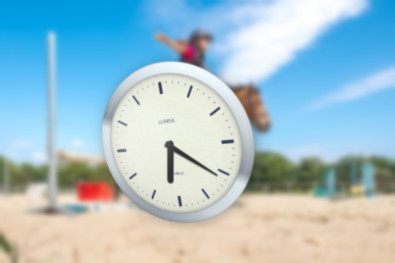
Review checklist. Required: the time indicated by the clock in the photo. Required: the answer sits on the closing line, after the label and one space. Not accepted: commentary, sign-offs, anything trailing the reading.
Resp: 6:21
